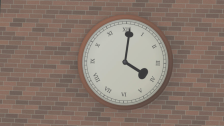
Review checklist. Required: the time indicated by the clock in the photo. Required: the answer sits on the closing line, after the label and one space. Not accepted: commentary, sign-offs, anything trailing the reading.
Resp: 4:01
